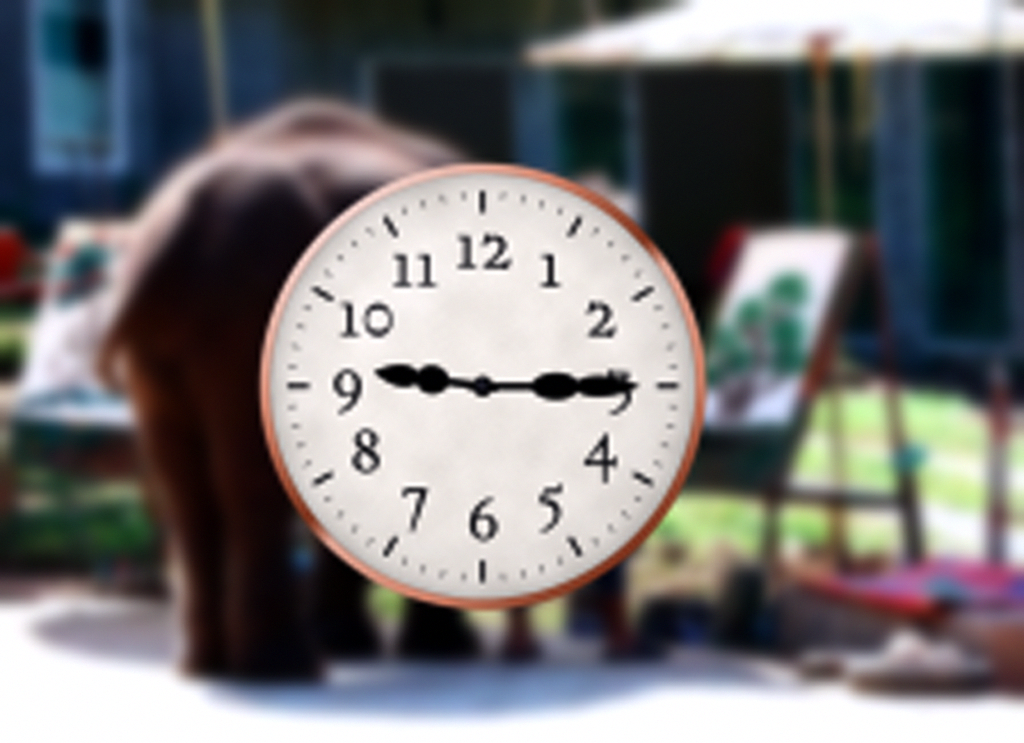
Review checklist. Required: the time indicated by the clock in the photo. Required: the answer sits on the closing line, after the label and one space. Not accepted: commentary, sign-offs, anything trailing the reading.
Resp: 9:15
